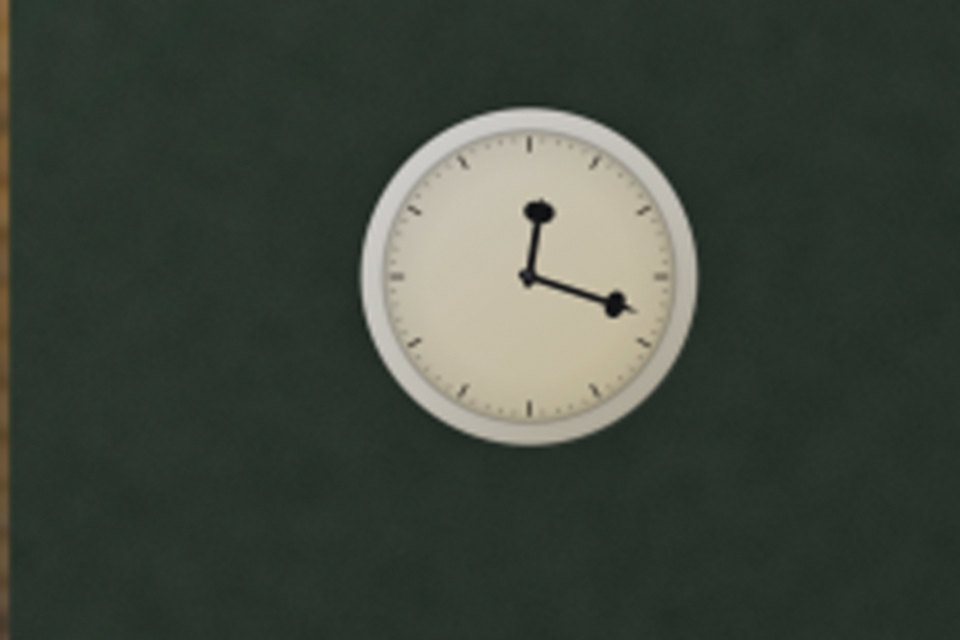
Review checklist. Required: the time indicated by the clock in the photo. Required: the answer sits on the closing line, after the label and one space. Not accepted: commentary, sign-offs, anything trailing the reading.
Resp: 12:18
